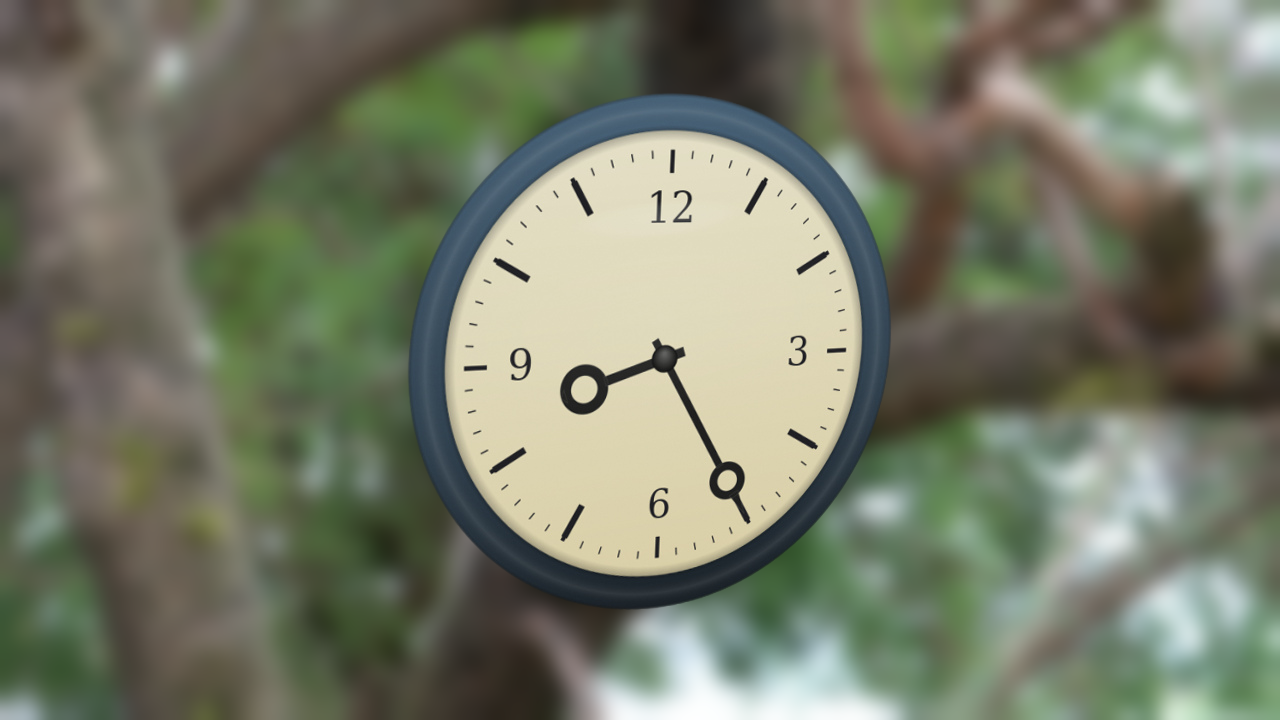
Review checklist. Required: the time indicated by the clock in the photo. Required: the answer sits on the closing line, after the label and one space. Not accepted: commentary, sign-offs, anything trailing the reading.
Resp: 8:25
